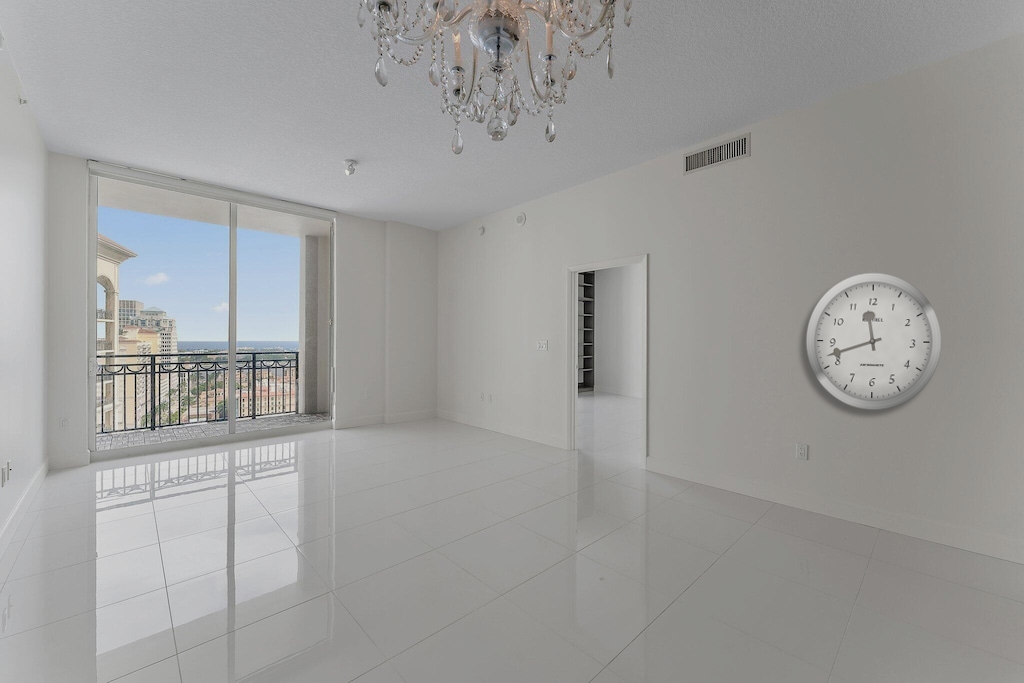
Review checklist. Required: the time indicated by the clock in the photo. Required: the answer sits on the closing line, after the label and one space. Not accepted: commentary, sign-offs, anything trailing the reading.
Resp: 11:42
